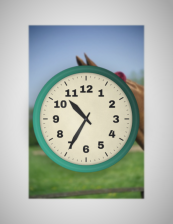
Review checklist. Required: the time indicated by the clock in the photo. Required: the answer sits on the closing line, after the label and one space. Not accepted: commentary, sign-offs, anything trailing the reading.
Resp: 10:35
